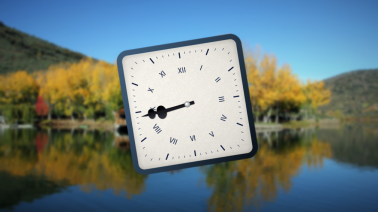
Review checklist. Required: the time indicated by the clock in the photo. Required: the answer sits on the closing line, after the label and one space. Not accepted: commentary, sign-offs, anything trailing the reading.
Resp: 8:44
